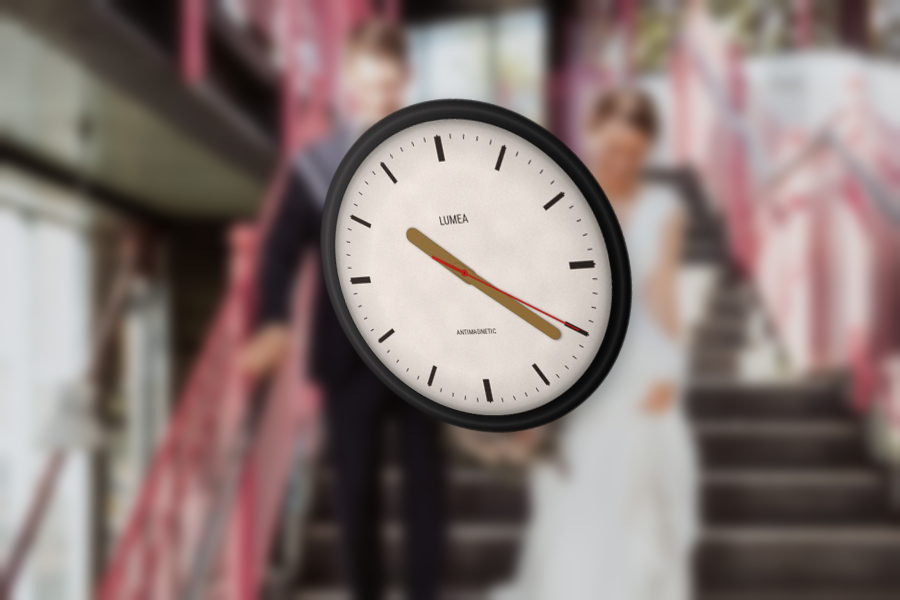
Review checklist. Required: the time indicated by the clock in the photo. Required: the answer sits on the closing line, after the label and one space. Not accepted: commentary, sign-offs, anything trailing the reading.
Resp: 10:21:20
